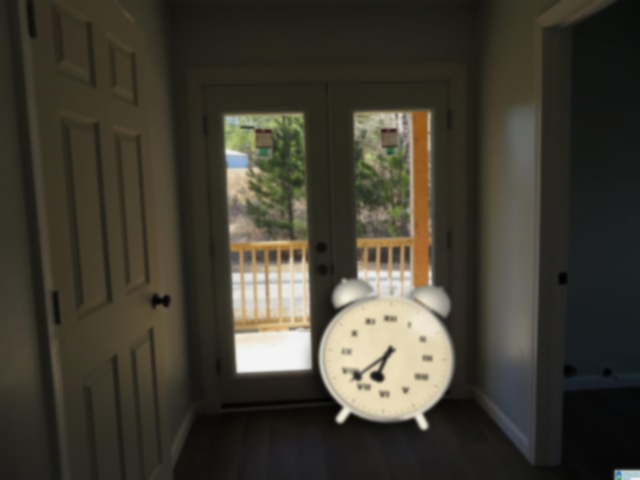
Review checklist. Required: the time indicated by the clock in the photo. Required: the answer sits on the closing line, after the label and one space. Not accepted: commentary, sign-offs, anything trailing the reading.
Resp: 6:38
